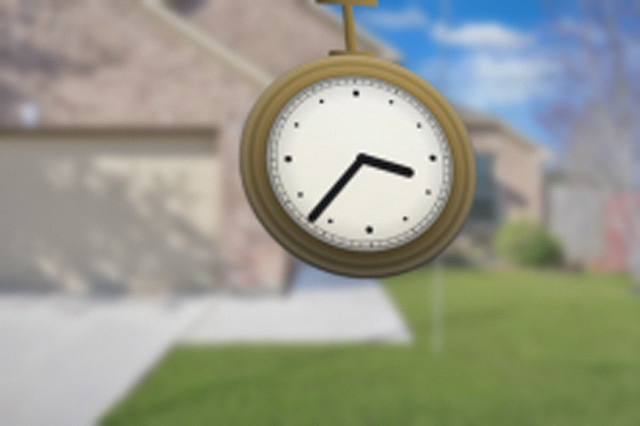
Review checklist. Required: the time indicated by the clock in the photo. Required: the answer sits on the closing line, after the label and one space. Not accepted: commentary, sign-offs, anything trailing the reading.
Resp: 3:37
